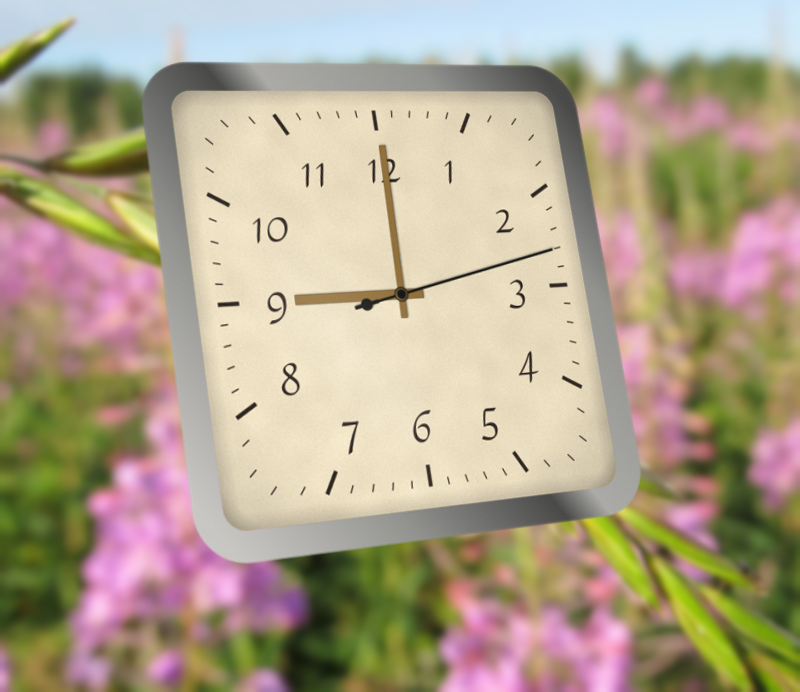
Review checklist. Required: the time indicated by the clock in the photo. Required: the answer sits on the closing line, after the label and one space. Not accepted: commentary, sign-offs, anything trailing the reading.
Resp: 9:00:13
